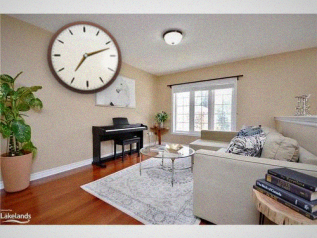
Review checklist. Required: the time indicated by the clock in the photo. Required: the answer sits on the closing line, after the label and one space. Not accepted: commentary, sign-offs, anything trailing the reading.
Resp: 7:12
